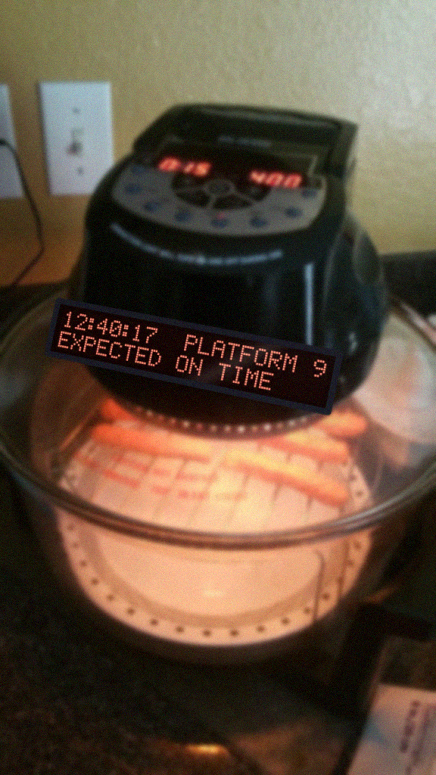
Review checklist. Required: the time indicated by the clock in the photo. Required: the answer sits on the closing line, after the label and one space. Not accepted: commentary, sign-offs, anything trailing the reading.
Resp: 12:40:17
